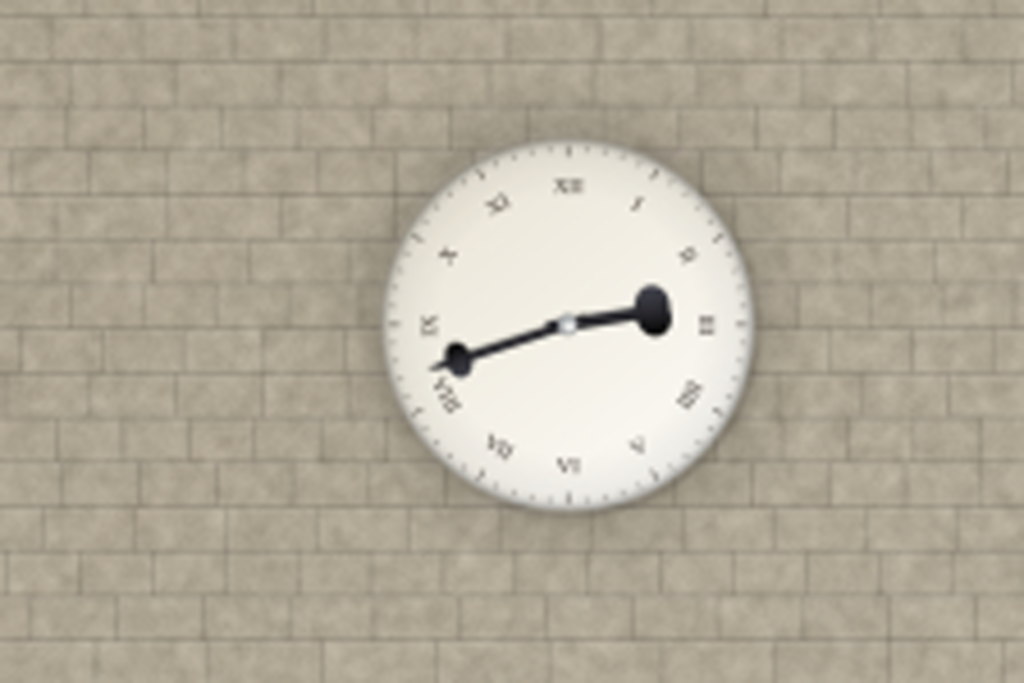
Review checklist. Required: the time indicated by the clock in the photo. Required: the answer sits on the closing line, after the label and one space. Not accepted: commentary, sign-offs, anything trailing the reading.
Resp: 2:42
